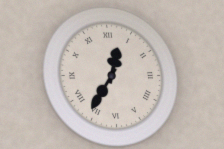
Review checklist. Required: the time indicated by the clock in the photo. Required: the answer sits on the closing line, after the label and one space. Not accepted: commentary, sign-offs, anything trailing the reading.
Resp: 12:36
